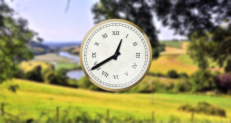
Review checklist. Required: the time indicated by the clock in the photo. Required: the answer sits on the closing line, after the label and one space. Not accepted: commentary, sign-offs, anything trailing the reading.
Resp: 12:40
